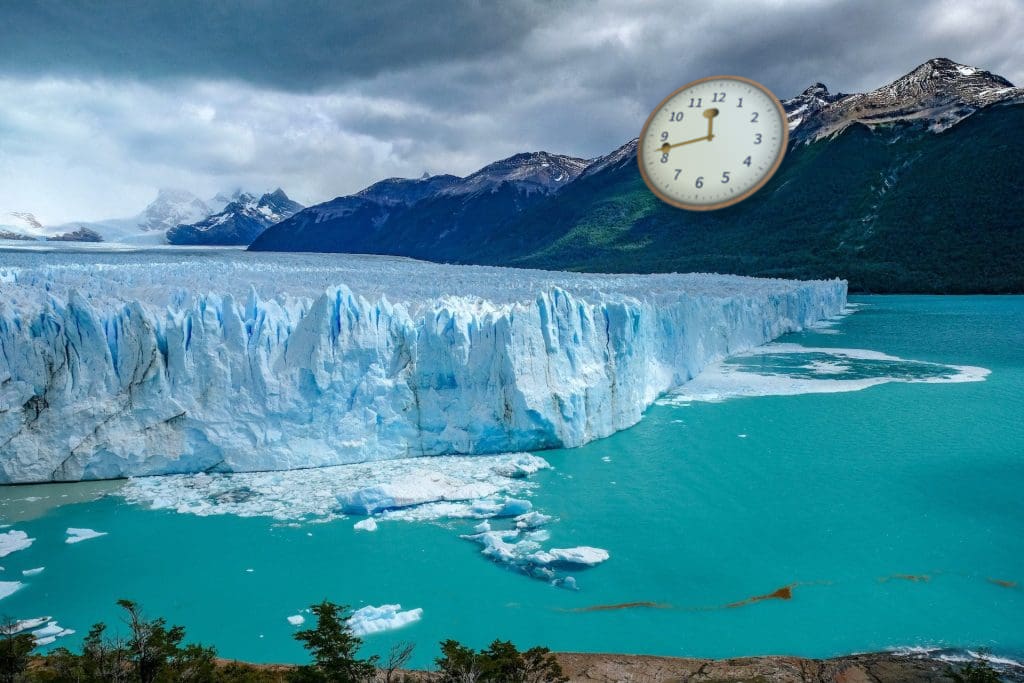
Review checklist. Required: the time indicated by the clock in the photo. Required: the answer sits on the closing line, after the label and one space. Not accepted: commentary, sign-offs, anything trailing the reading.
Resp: 11:42
